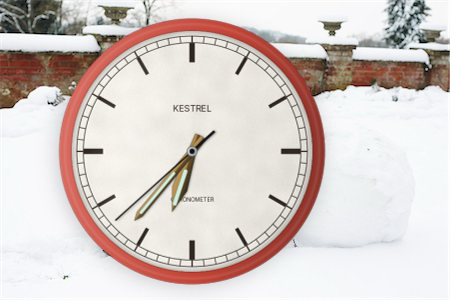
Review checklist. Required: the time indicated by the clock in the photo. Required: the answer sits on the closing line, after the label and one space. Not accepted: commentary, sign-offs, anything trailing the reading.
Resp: 6:36:38
